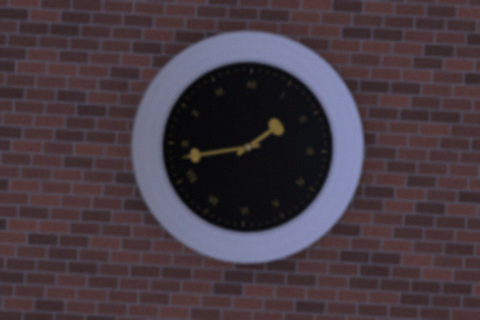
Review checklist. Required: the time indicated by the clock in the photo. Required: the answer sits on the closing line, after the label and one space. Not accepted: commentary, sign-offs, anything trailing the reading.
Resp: 1:43
